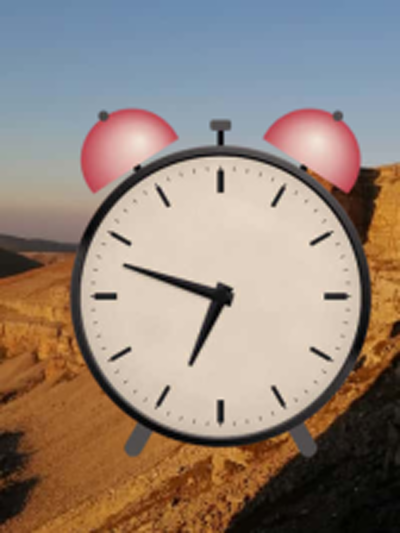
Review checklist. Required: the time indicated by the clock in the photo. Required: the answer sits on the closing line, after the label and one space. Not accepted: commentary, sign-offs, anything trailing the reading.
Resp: 6:48
